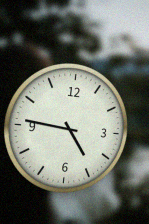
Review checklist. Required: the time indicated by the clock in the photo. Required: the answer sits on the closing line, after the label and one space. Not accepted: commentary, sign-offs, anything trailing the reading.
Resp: 4:46
